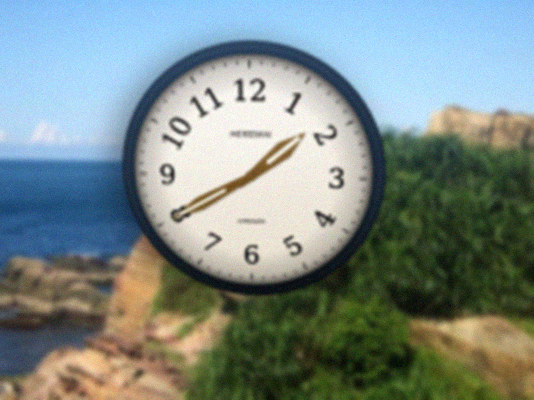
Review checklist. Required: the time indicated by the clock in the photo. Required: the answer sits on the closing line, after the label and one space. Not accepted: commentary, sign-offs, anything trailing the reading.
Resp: 1:40
